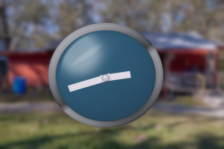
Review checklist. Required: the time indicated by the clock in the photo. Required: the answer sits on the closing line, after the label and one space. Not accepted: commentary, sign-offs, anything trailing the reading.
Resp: 2:42
